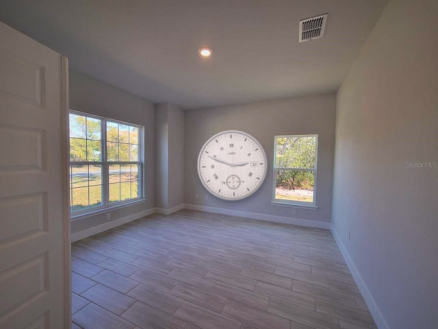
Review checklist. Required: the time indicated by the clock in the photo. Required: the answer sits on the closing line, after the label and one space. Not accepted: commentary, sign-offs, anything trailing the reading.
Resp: 2:49
